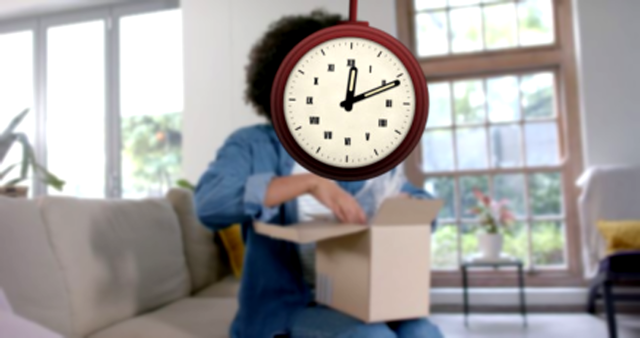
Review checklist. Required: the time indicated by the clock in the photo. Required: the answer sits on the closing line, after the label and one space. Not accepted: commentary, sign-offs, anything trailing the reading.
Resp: 12:11
